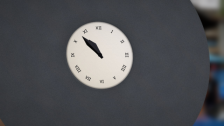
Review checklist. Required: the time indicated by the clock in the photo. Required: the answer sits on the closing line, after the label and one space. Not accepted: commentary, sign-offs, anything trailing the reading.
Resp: 10:53
